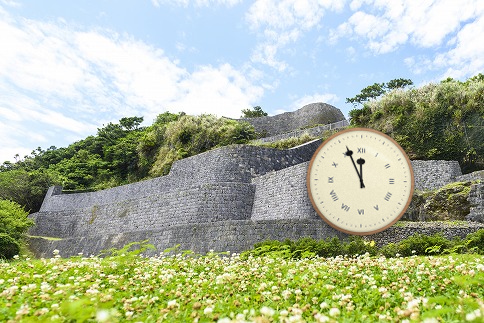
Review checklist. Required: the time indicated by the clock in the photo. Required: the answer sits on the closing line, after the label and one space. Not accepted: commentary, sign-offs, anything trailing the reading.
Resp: 11:56
